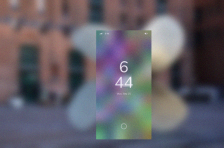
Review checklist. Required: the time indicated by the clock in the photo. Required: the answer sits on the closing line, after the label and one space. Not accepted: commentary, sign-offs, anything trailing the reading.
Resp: 6:44
